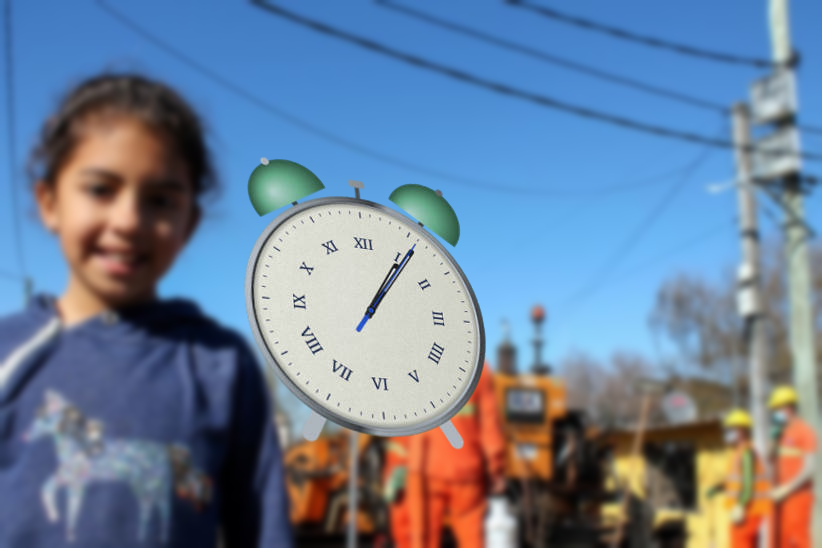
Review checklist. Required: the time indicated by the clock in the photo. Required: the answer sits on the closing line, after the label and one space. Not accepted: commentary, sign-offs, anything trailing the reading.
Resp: 1:06:06
